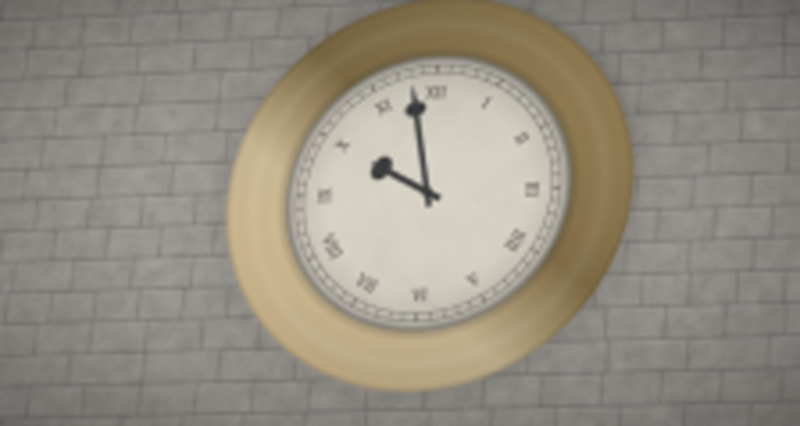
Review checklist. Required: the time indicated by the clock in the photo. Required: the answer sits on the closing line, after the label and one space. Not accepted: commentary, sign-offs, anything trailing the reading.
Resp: 9:58
